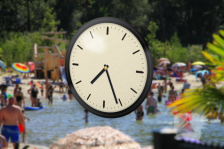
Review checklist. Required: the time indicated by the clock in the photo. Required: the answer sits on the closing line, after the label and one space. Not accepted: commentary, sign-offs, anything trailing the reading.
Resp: 7:26
